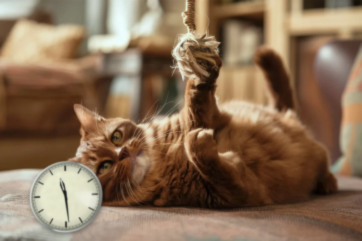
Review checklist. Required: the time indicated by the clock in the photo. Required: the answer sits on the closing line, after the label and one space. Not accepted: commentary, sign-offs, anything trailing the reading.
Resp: 11:29
